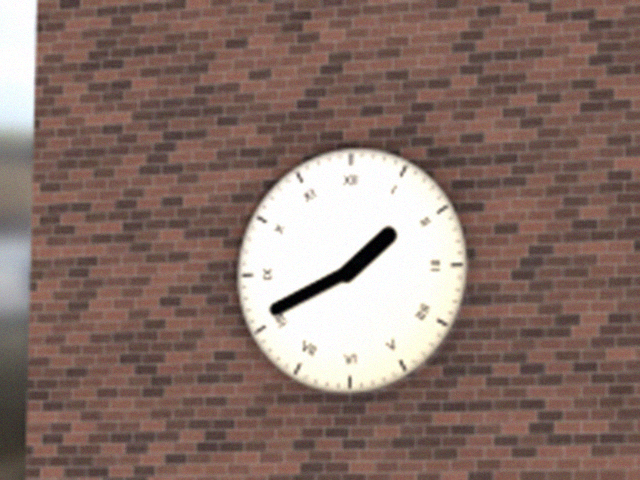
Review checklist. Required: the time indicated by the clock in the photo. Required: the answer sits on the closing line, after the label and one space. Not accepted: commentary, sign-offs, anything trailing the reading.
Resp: 1:41
